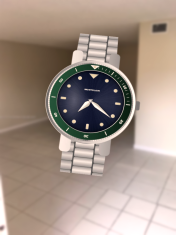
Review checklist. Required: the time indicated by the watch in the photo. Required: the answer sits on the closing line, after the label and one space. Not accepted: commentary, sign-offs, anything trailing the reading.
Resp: 7:21
